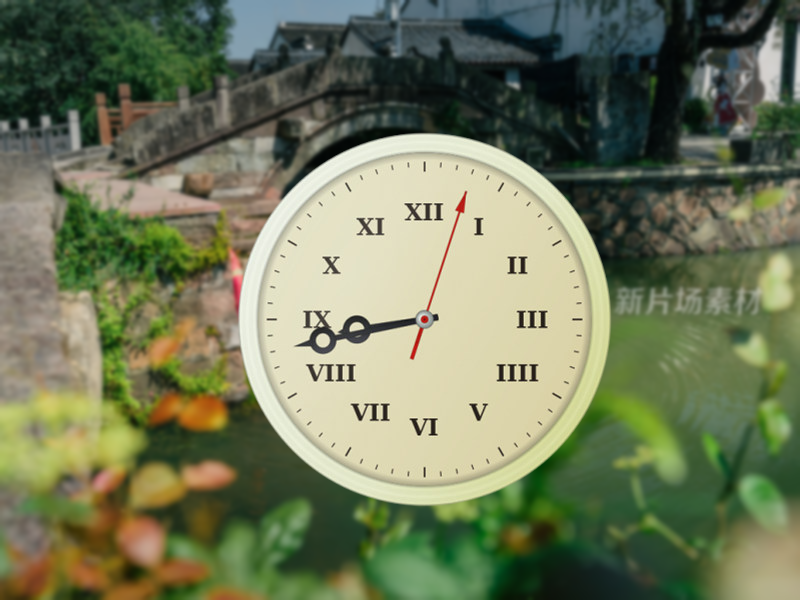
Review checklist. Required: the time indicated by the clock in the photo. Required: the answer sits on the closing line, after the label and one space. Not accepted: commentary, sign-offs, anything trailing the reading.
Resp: 8:43:03
